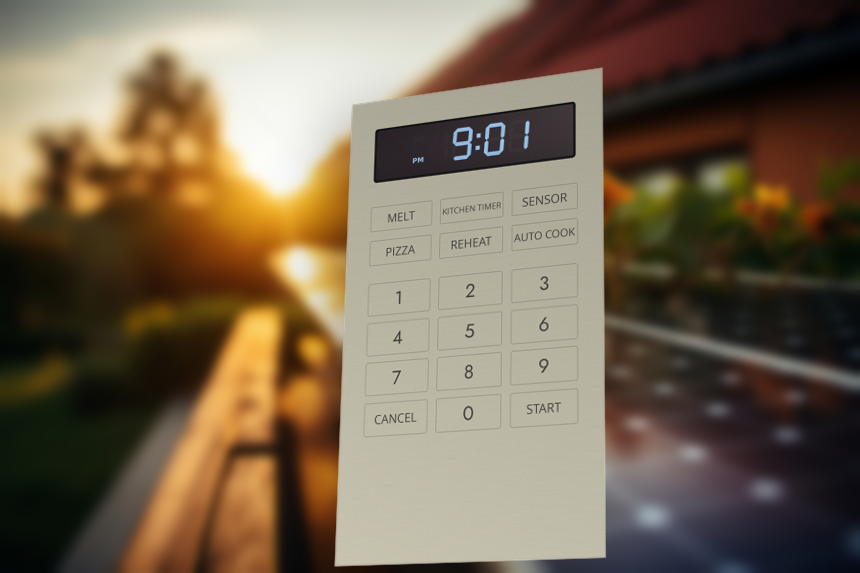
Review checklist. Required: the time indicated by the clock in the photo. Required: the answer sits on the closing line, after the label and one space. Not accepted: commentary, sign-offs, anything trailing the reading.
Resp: 9:01
